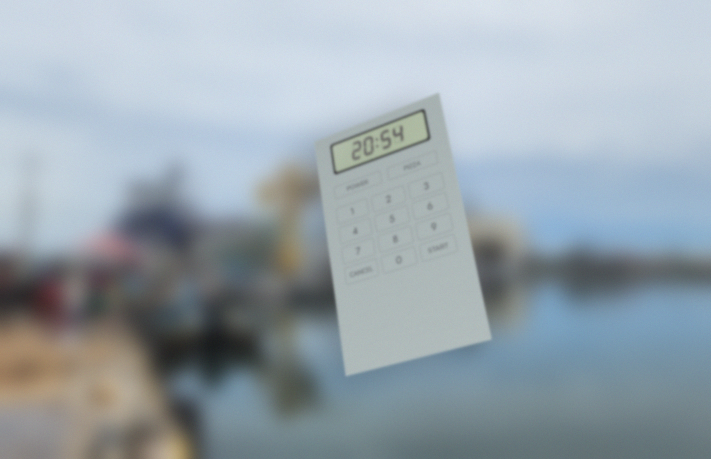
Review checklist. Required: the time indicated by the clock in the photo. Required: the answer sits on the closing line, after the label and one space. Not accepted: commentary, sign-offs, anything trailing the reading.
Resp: 20:54
